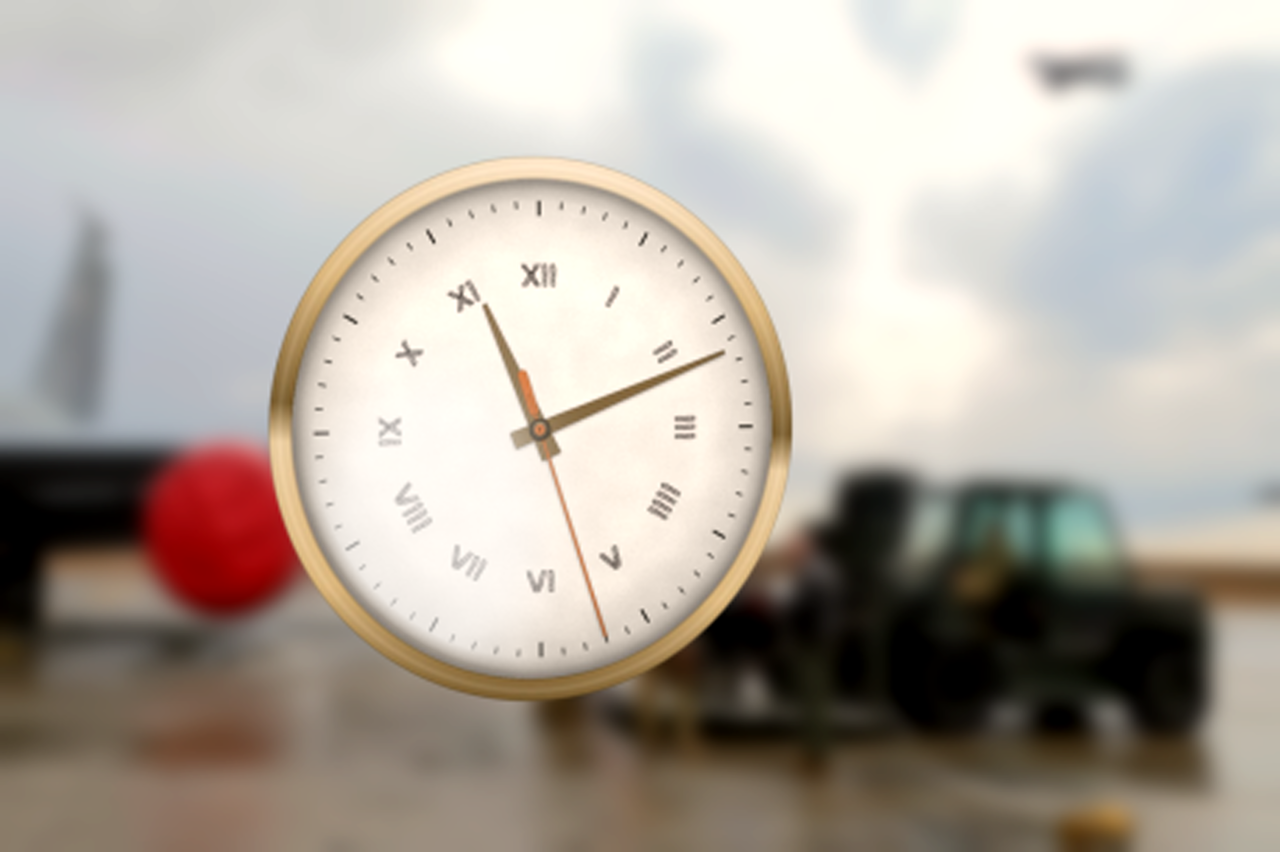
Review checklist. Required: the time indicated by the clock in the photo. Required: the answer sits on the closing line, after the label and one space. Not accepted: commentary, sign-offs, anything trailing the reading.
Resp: 11:11:27
